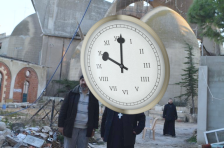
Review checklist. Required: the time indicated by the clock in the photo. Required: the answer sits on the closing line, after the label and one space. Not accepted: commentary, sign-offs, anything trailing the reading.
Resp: 10:01
